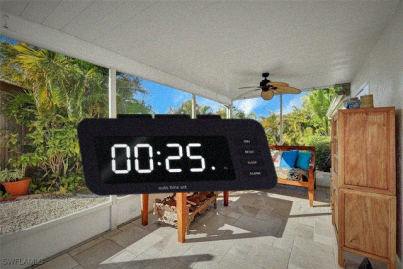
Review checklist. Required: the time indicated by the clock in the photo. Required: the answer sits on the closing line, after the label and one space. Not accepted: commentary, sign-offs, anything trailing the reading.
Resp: 0:25
